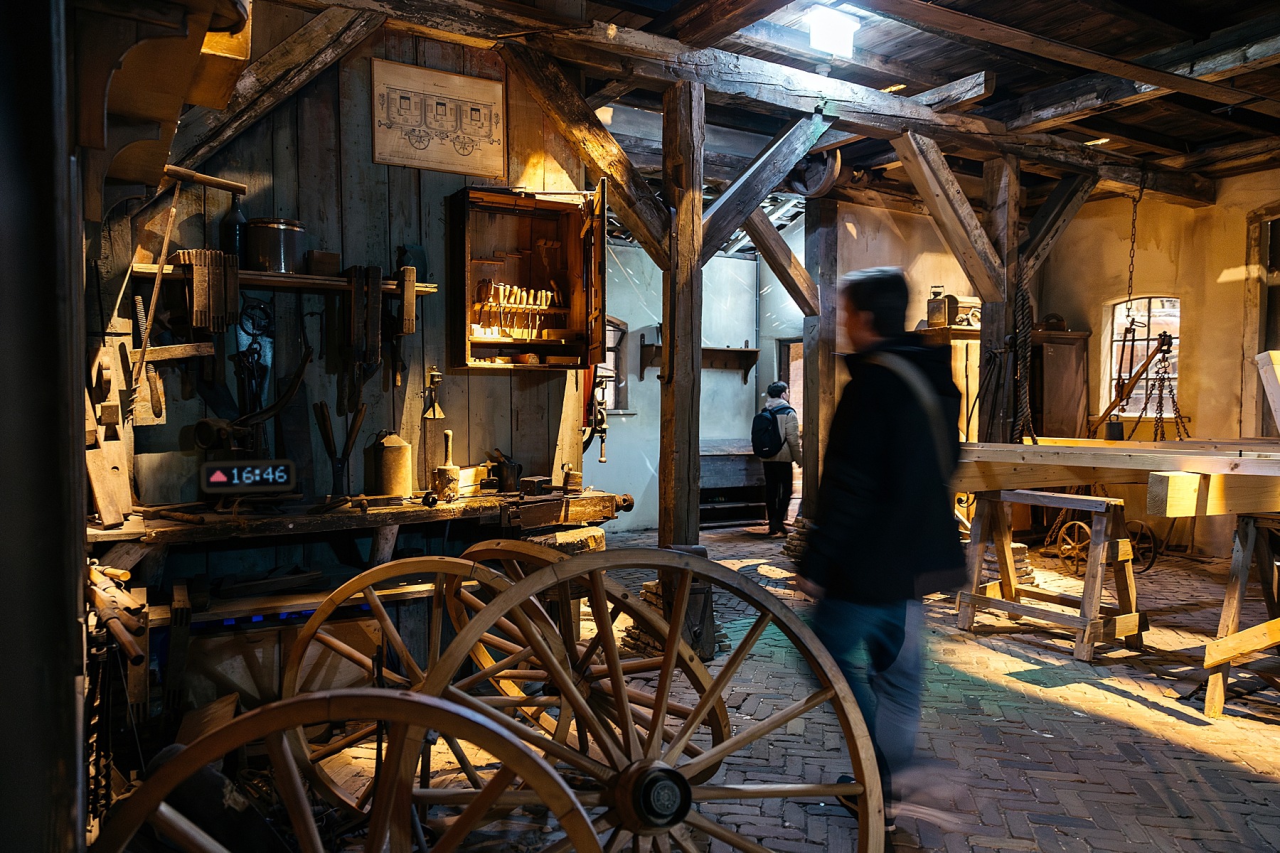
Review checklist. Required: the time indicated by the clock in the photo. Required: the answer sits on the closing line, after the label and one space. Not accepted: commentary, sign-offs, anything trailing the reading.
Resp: 16:46
